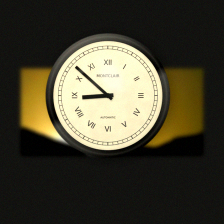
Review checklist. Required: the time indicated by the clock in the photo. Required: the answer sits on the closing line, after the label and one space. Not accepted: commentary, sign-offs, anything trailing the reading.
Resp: 8:52
